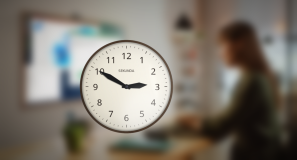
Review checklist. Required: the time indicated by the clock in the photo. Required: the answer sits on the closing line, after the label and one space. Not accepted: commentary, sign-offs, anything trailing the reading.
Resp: 2:50
